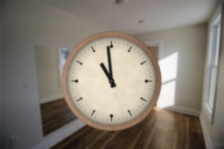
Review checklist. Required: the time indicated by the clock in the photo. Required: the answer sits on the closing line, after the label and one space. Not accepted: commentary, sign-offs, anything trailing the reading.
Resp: 10:59
